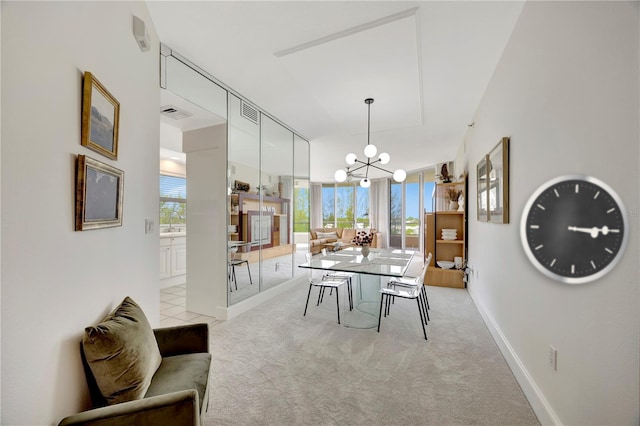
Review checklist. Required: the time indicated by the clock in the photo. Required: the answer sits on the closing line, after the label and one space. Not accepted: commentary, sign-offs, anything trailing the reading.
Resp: 3:15
